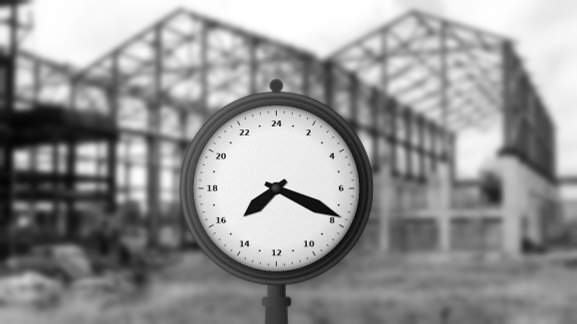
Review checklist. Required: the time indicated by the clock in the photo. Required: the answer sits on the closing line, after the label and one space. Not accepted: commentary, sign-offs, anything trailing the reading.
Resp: 15:19
